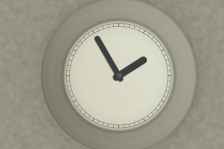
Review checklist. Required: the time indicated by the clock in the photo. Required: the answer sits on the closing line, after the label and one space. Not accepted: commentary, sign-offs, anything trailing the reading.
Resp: 1:55
